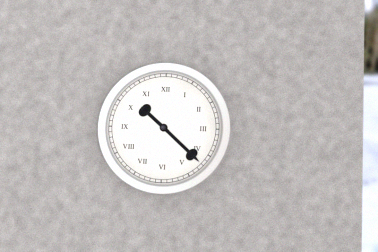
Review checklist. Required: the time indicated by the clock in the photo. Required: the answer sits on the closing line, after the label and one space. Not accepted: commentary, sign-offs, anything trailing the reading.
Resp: 10:22
